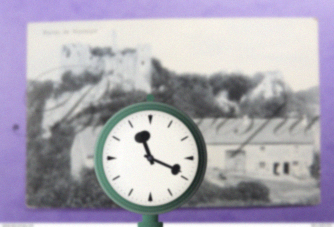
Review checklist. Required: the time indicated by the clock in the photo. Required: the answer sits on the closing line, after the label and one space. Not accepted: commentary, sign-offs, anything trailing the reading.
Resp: 11:19
